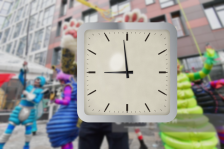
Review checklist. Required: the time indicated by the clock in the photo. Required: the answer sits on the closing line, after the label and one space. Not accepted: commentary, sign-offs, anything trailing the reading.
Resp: 8:59
